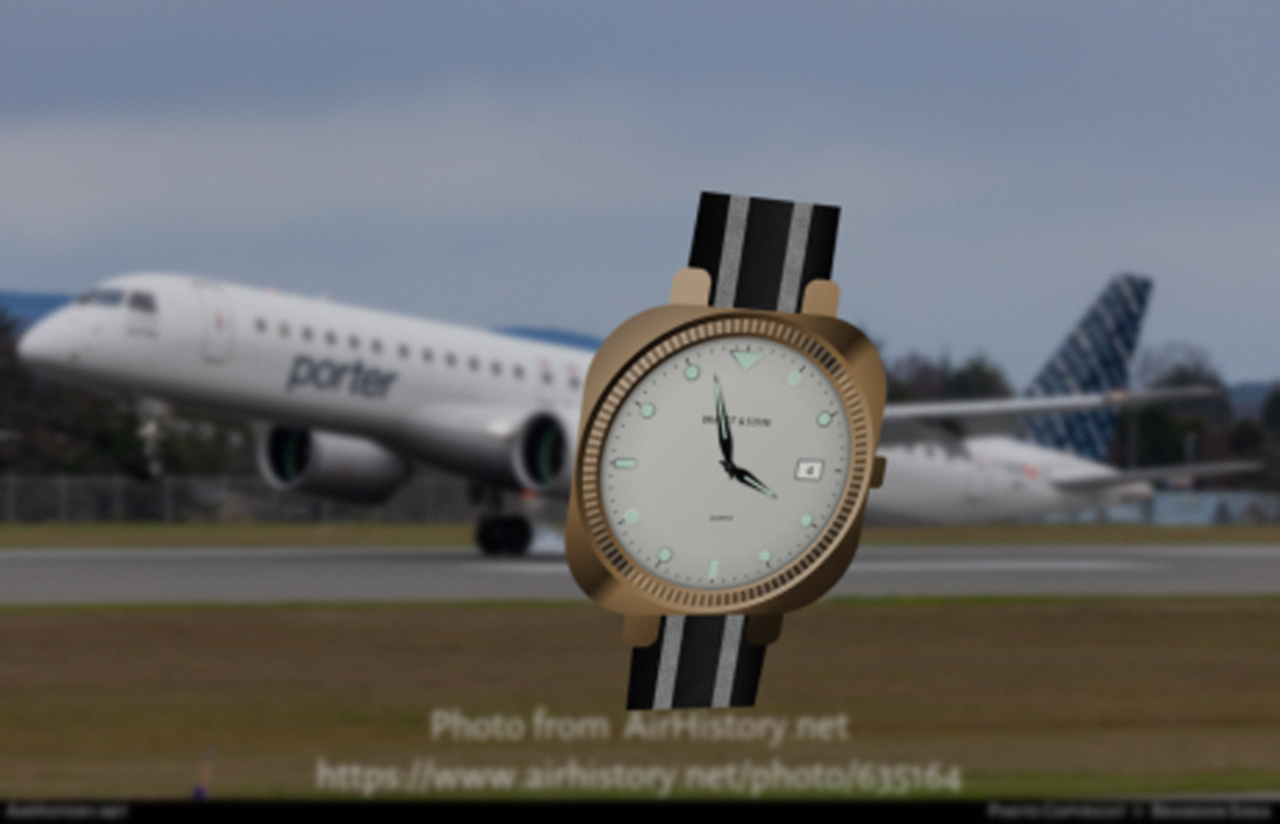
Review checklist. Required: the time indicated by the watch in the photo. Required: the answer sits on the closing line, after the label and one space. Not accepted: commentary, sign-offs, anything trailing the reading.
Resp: 3:57
